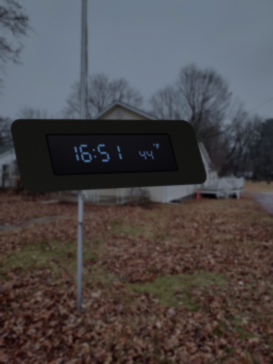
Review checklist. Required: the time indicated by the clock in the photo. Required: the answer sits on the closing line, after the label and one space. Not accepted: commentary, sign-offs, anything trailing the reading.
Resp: 16:51
